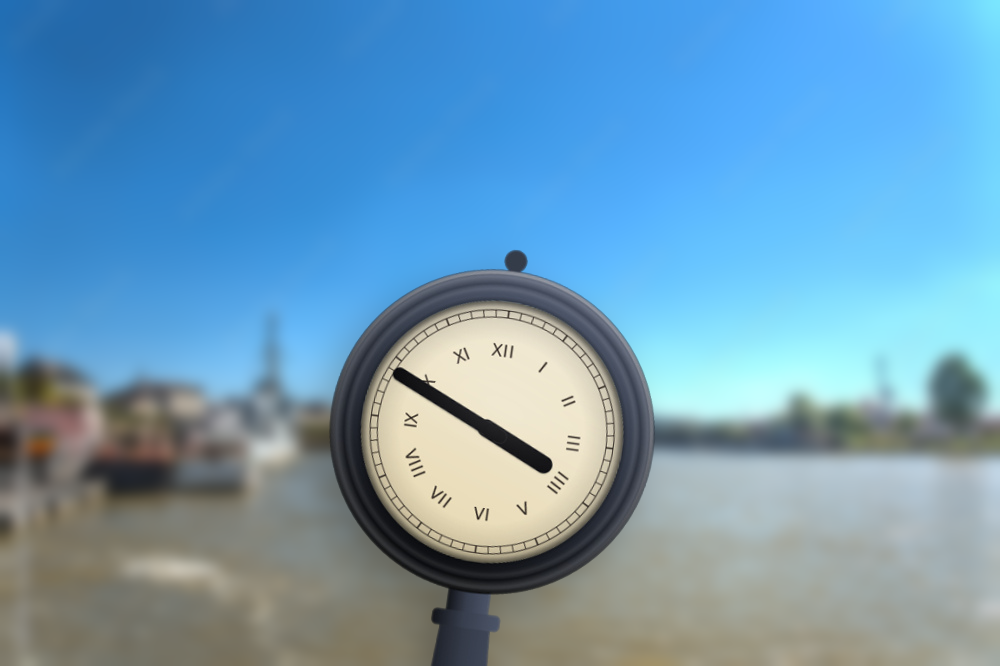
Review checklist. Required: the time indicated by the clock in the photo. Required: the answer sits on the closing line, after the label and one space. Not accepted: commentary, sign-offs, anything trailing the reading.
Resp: 3:49
